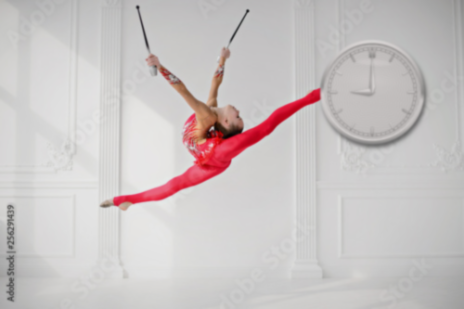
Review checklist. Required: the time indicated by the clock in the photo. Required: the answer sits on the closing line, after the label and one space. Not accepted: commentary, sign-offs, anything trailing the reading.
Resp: 9:00
